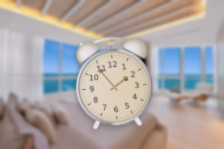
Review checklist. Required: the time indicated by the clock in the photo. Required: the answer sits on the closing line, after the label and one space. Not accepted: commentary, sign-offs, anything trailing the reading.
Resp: 1:54
